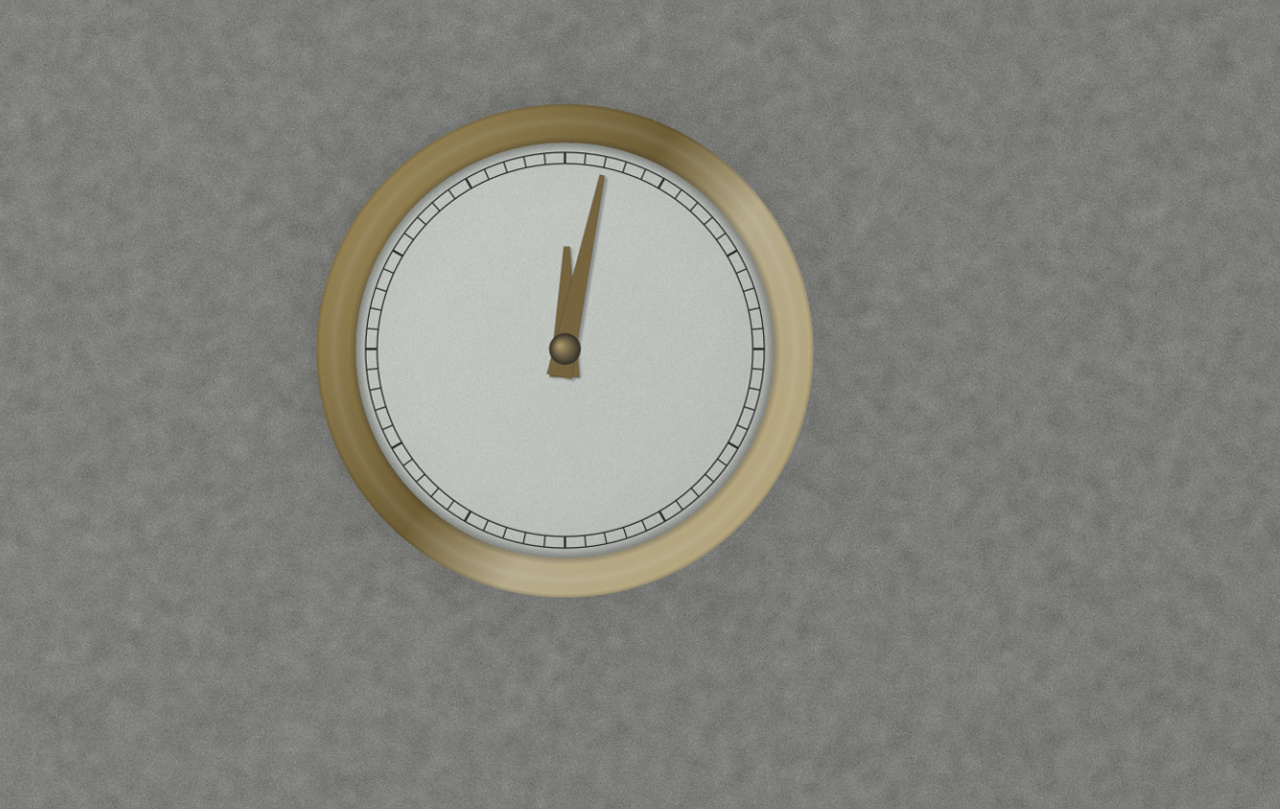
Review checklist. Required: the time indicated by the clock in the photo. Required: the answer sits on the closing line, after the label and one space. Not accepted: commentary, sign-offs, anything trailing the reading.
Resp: 12:02
